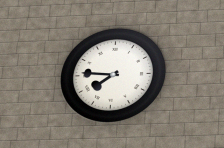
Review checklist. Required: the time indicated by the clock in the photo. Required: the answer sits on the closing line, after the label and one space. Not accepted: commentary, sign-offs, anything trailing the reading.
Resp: 7:46
